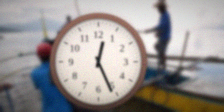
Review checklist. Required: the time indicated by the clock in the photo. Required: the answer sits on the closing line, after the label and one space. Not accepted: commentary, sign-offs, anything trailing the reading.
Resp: 12:26
